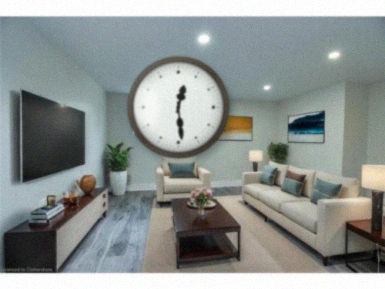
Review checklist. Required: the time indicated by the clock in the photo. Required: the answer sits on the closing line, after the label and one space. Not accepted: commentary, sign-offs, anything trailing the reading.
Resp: 12:29
